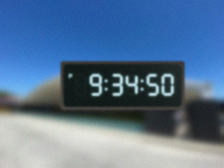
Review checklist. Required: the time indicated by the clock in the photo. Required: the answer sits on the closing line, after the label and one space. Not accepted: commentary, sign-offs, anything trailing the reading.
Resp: 9:34:50
